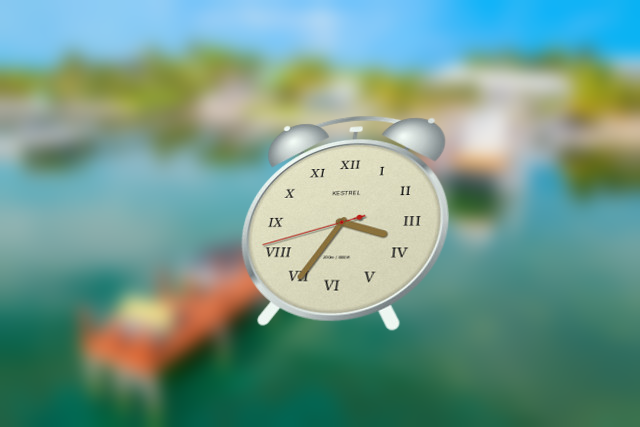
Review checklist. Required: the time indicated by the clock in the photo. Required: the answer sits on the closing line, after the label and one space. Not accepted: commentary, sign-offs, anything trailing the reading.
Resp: 3:34:42
